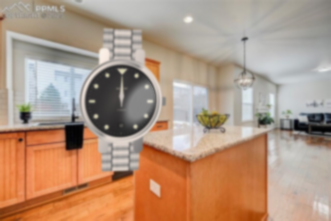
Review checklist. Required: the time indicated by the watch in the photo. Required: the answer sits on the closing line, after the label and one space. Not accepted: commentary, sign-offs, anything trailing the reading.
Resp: 12:00
